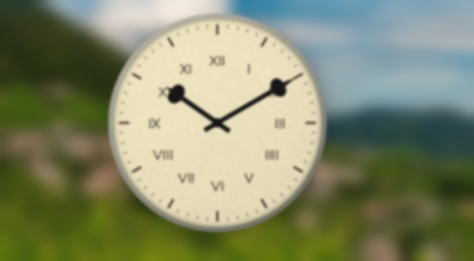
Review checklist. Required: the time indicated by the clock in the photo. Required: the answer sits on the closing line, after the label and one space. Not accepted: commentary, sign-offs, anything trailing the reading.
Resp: 10:10
